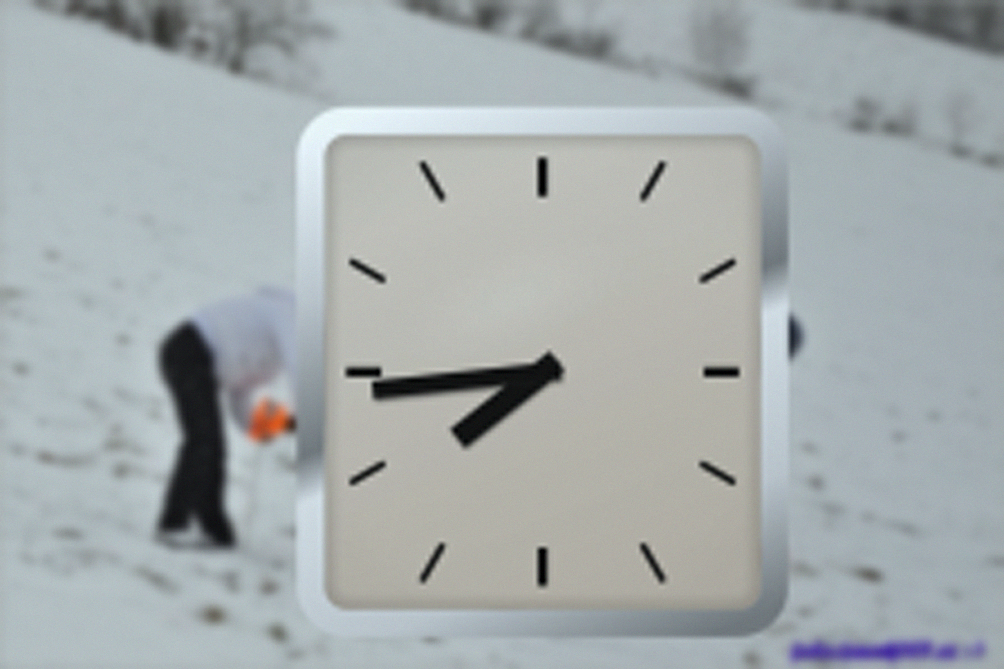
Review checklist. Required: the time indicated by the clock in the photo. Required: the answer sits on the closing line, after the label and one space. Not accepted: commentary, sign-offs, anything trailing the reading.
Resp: 7:44
